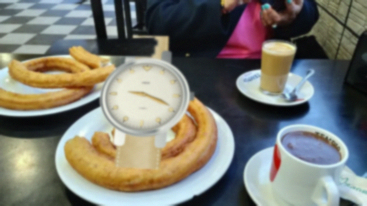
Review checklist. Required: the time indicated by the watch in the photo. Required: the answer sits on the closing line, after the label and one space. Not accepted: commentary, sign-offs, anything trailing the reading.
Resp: 9:19
